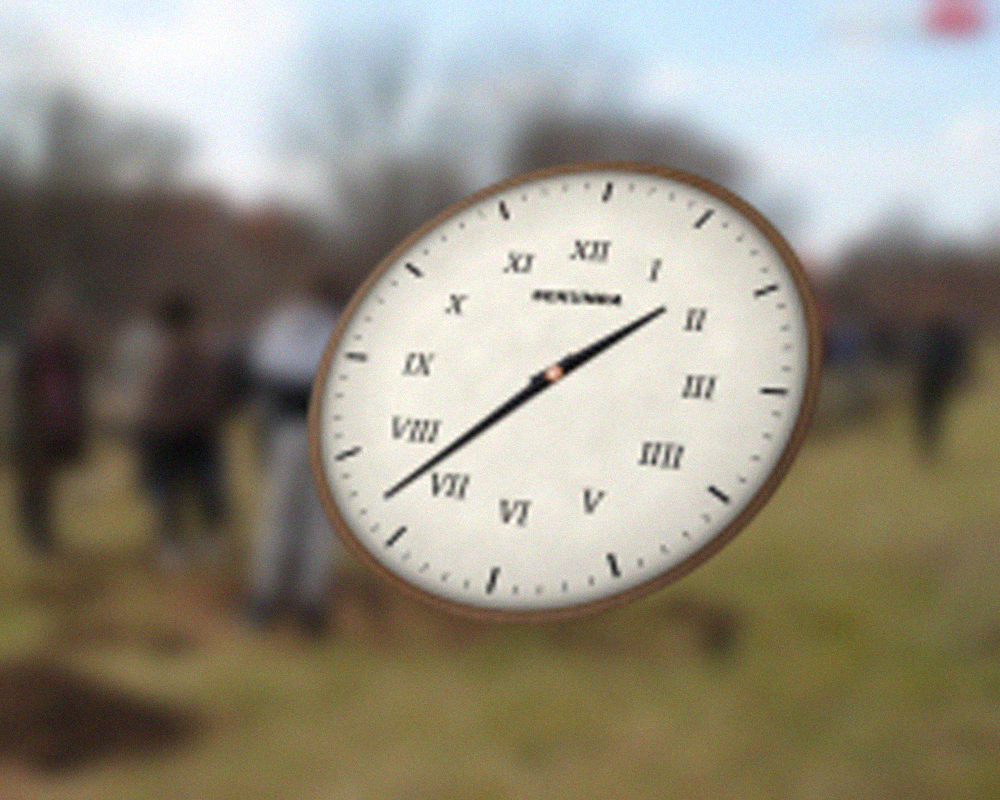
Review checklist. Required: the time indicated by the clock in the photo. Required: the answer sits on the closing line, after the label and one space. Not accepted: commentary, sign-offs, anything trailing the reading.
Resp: 1:37
